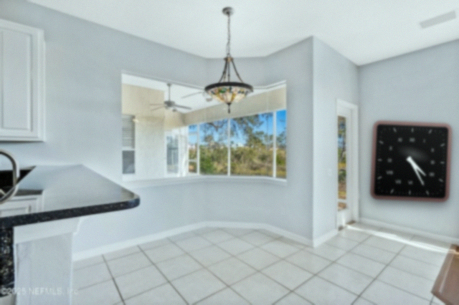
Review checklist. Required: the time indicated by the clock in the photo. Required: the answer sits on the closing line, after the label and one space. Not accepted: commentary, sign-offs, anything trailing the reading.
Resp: 4:25
